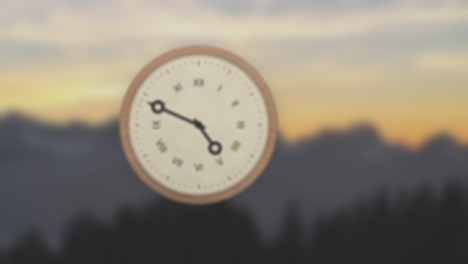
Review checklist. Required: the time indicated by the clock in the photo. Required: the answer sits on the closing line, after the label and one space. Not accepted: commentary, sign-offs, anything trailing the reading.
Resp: 4:49
